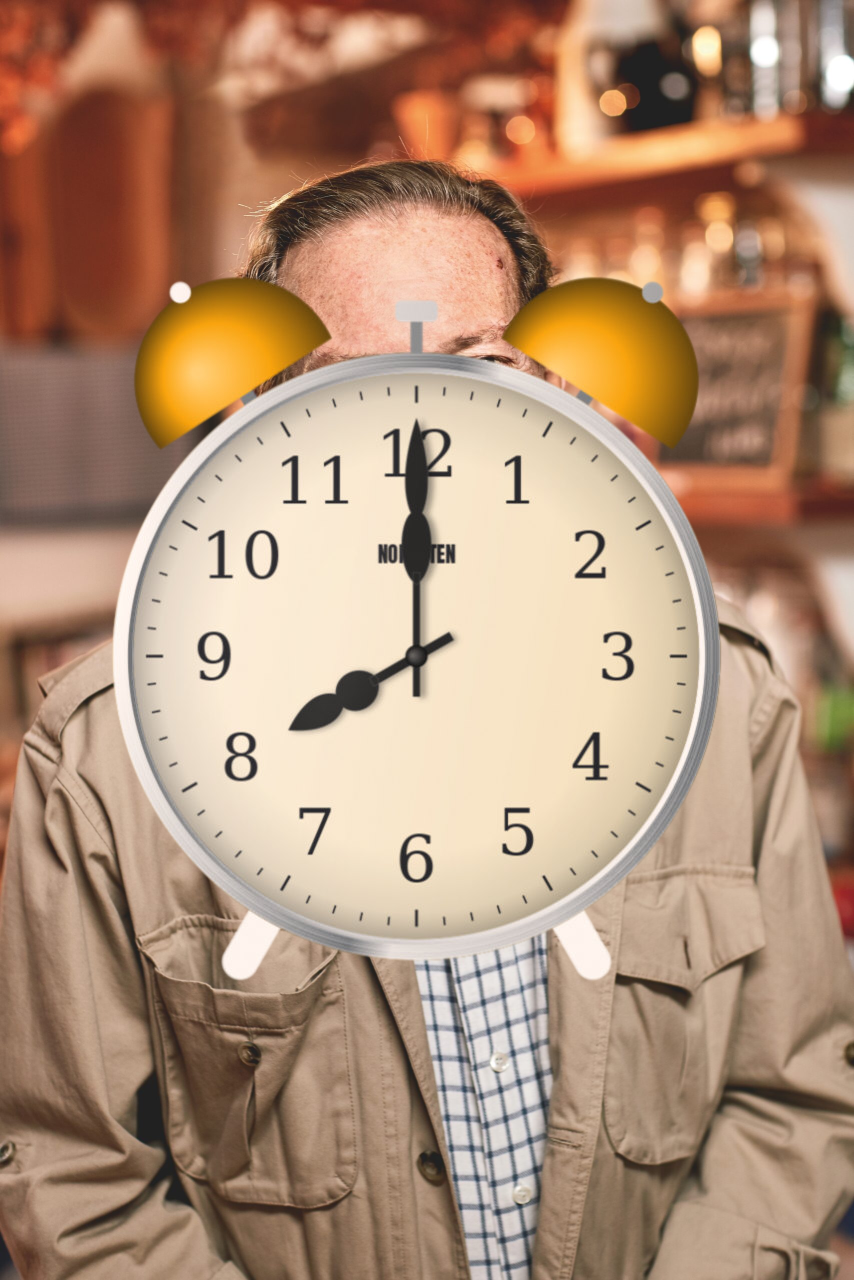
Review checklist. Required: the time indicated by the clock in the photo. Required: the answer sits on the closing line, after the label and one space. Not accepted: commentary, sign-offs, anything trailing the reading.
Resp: 8:00
